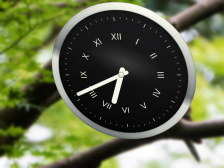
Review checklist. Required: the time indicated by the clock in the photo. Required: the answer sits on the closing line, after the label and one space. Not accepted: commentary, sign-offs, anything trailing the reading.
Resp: 6:41
